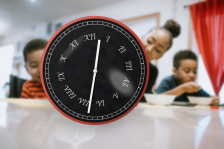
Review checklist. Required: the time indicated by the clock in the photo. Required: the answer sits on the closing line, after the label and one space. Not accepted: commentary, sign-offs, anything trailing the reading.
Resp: 12:33
